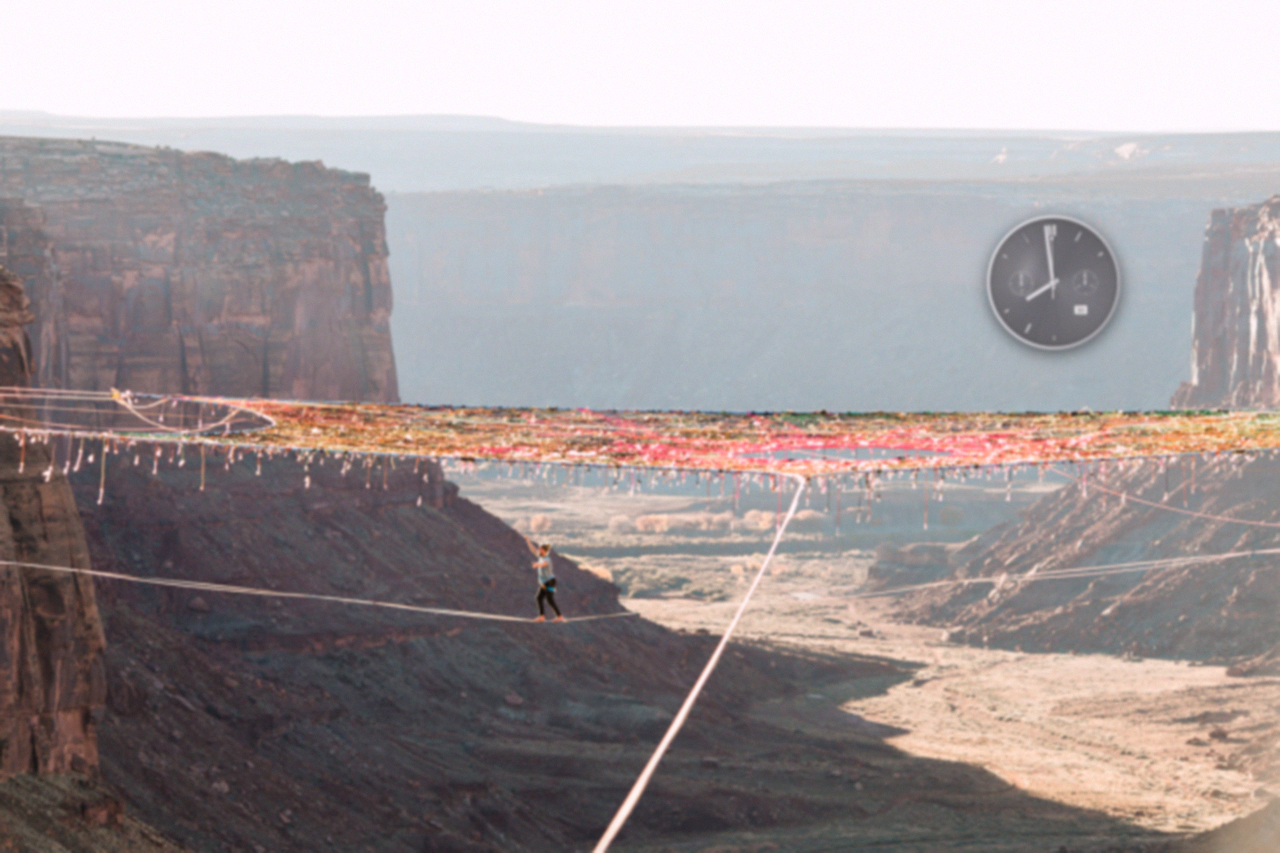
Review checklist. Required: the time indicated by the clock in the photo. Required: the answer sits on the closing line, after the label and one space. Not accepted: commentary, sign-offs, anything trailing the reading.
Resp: 7:59
